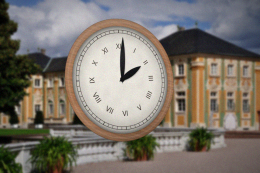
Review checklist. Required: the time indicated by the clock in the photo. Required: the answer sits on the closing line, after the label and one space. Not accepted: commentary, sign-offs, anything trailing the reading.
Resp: 2:01
